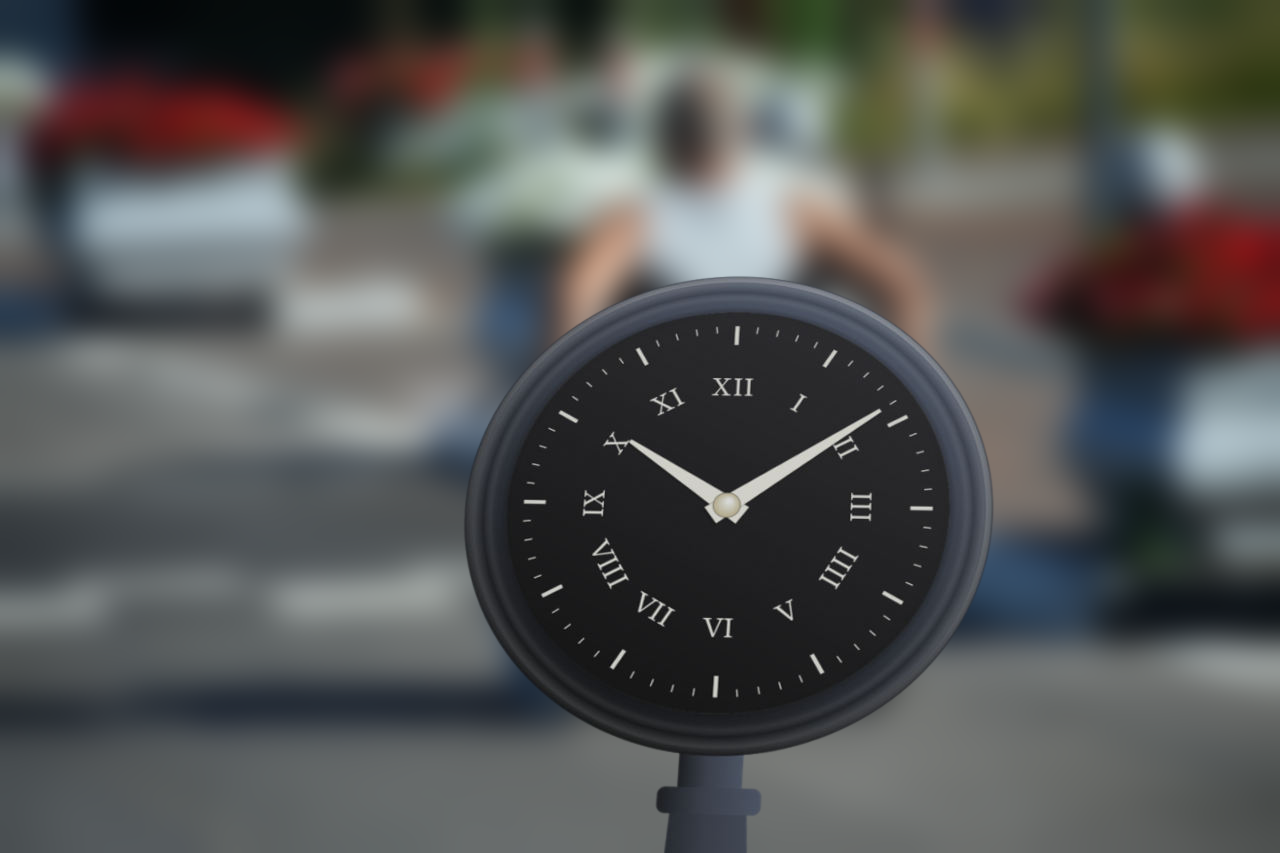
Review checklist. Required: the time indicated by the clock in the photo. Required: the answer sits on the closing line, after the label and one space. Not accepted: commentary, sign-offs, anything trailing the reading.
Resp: 10:09
